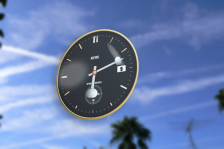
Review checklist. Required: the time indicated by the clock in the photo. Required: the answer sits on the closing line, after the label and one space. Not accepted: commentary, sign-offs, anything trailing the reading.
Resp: 6:12
